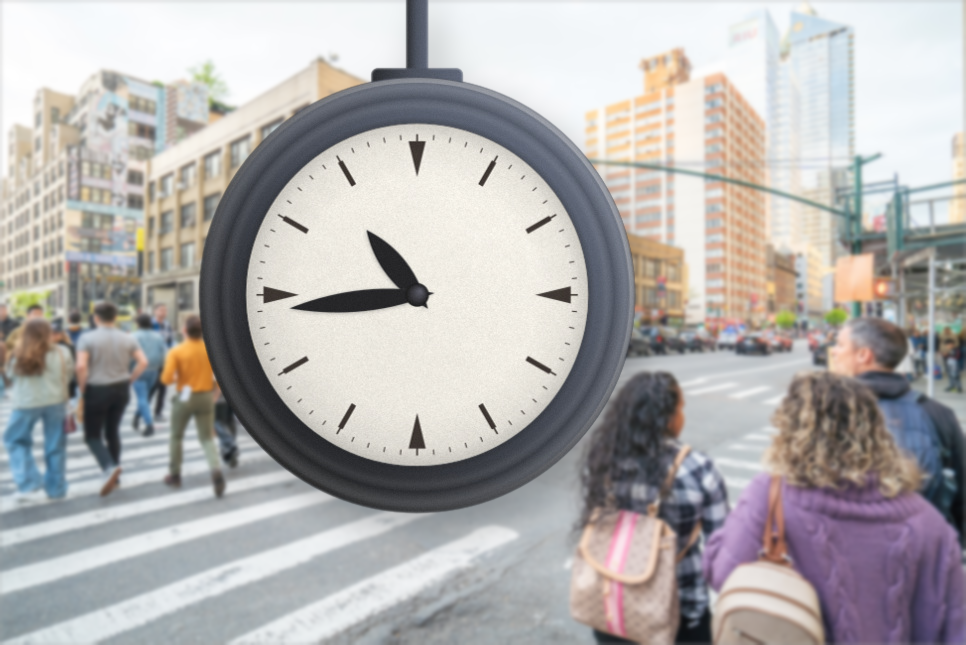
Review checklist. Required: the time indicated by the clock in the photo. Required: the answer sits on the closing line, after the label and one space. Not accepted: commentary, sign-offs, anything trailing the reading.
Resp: 10:44
